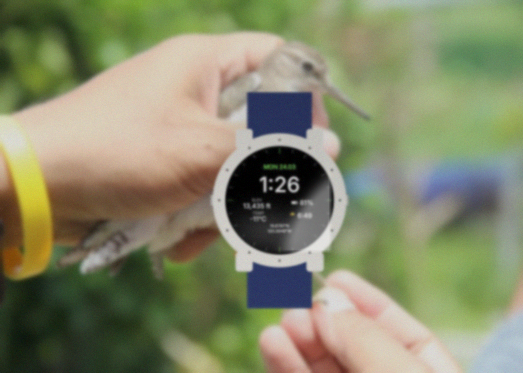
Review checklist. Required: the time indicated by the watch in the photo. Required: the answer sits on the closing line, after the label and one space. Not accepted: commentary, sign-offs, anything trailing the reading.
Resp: 1:26
